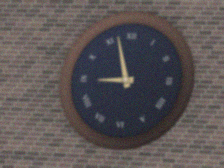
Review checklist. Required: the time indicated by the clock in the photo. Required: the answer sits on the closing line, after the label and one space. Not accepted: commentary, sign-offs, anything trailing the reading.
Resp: 8:57
